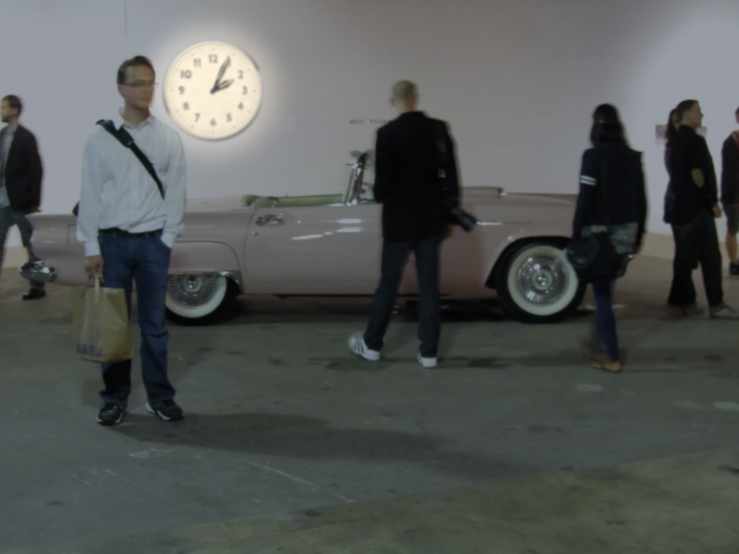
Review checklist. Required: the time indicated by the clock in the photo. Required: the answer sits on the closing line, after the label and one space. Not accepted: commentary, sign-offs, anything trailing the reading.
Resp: 2:04
